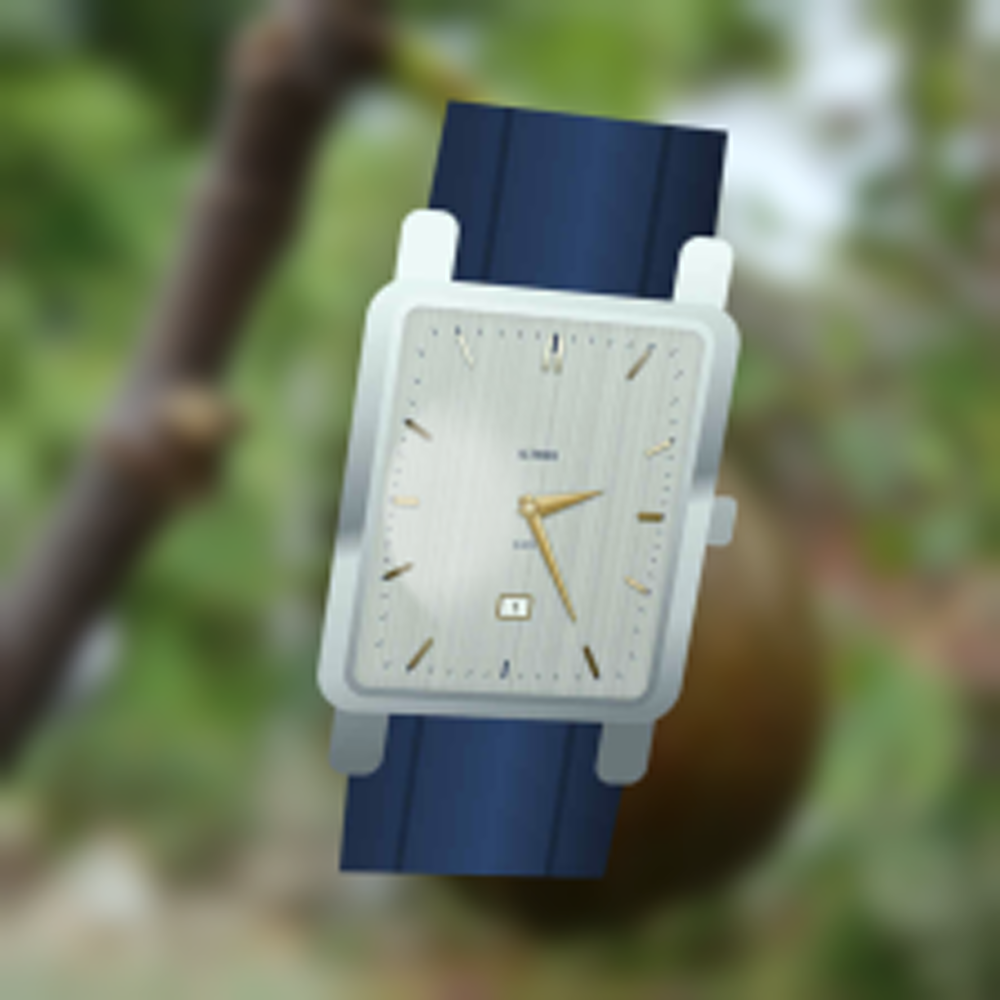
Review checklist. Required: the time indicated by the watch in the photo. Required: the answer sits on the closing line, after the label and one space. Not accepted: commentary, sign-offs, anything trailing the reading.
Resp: 2:25
